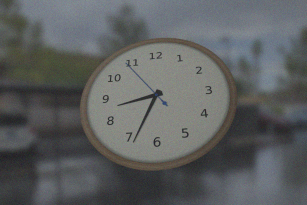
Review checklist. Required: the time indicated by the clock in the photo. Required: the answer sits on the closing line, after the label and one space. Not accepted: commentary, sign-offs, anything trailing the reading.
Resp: 8:33:54
